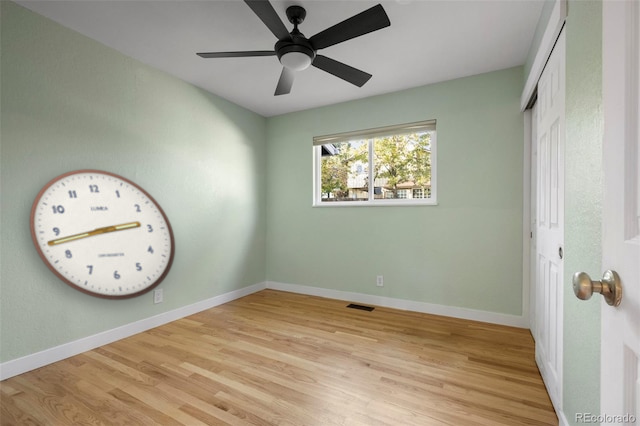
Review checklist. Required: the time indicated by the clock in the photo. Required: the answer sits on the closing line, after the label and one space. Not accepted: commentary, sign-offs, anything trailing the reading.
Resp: 2:43
